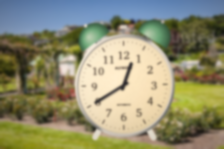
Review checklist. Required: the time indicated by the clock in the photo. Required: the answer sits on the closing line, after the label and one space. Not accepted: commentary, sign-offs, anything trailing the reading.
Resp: 12:40
